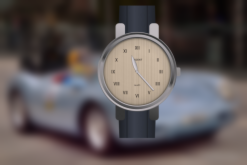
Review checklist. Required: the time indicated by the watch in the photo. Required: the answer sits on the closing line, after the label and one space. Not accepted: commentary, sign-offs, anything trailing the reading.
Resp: 11:23
